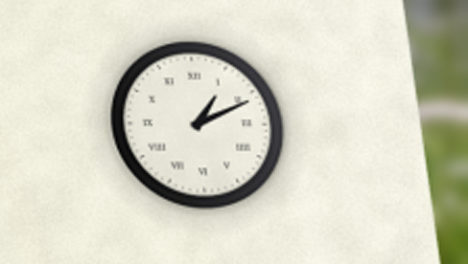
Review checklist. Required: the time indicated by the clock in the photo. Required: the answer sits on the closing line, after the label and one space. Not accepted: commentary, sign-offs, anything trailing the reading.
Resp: 1:11
